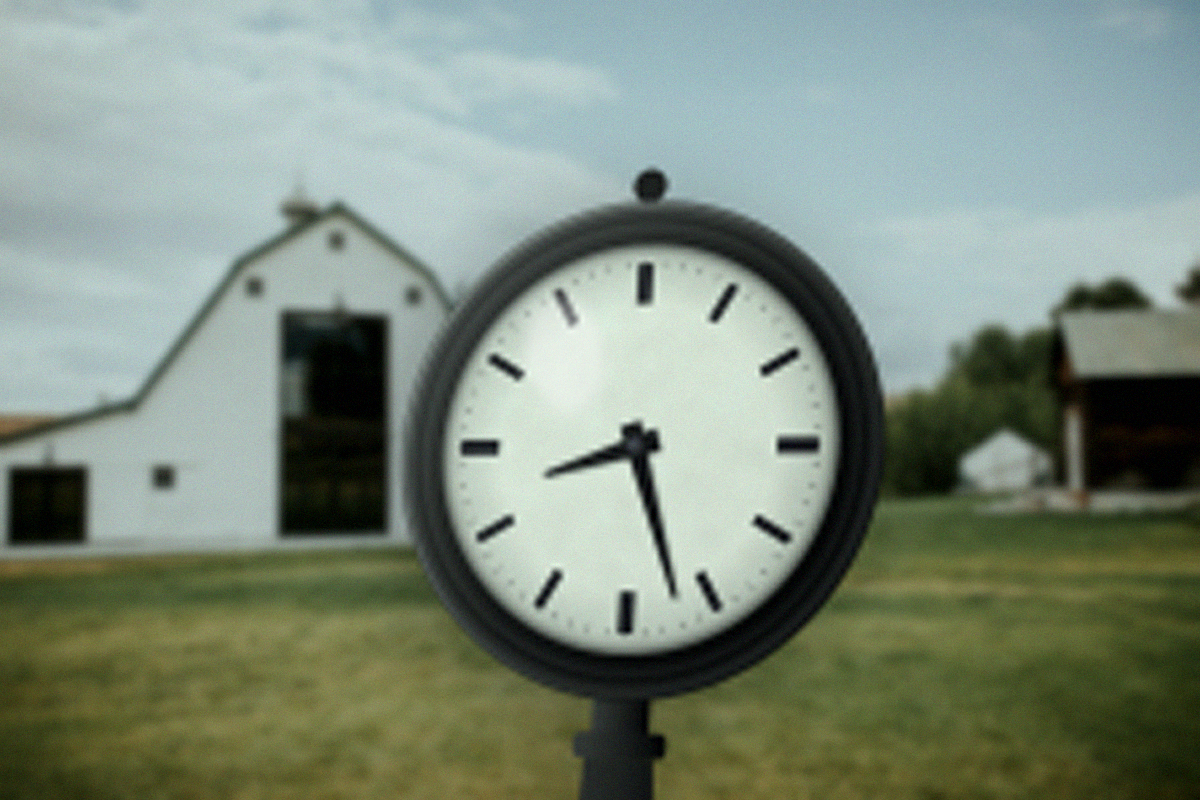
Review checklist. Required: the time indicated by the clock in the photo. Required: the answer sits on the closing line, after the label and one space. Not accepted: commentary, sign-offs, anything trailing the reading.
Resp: 8:27
